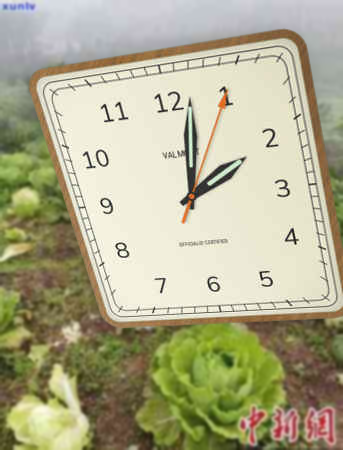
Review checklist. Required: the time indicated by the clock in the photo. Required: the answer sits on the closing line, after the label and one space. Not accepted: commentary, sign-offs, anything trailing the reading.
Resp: 2:02:05
